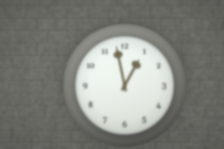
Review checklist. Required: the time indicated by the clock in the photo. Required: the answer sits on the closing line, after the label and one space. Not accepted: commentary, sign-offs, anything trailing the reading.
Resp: 12:58
